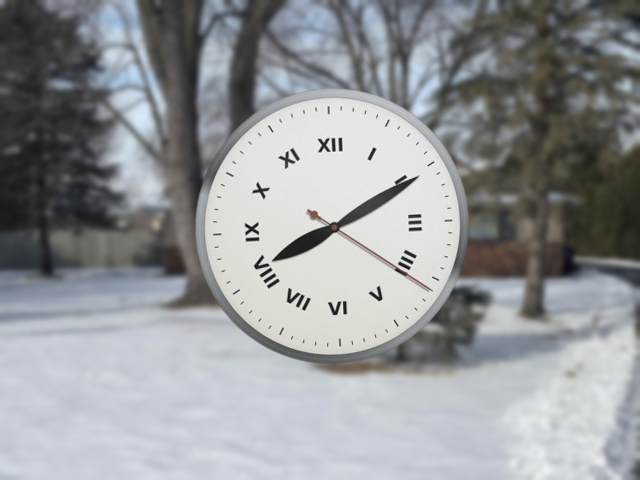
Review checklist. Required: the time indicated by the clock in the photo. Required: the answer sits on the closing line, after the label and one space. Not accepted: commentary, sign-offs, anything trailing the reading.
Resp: 8:10:21
